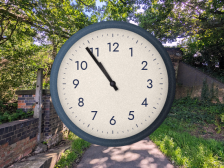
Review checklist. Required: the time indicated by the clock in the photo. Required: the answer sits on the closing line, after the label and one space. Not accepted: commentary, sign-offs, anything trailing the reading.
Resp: 10:54
